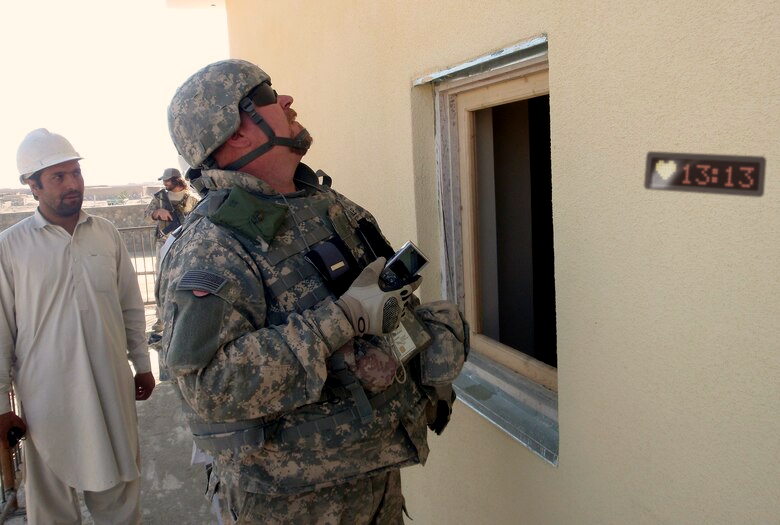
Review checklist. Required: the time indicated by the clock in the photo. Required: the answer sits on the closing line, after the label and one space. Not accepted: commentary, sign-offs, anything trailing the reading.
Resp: 13:13
